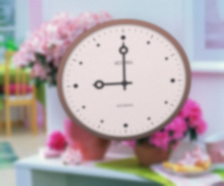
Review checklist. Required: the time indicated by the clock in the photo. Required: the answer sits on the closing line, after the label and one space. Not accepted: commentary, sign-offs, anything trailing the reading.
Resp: 9:00
